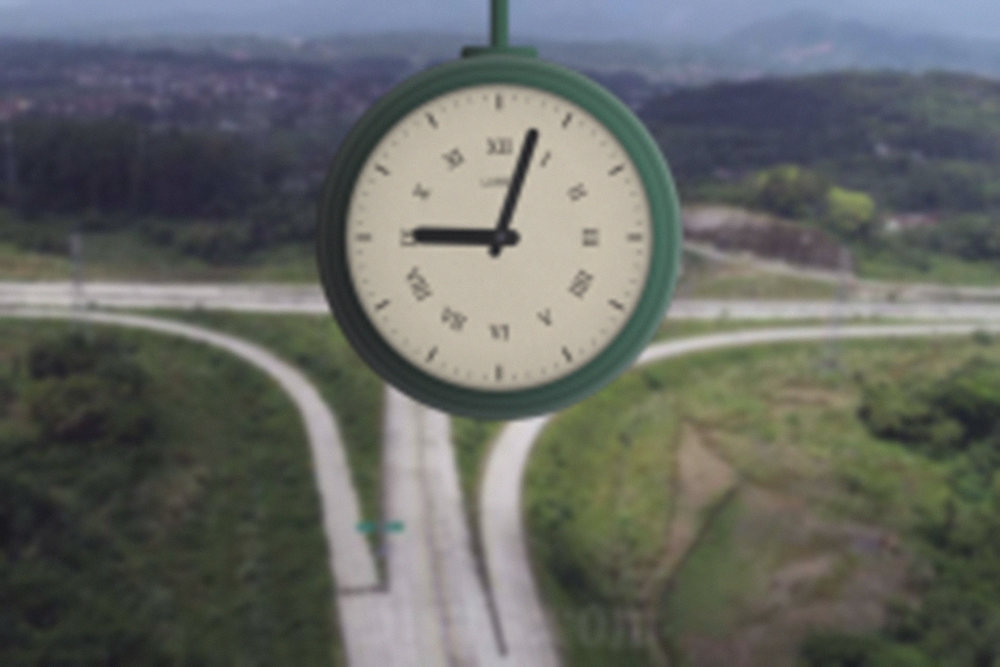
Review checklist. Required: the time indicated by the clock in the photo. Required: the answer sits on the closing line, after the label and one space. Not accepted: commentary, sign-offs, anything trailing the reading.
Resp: 9:03
